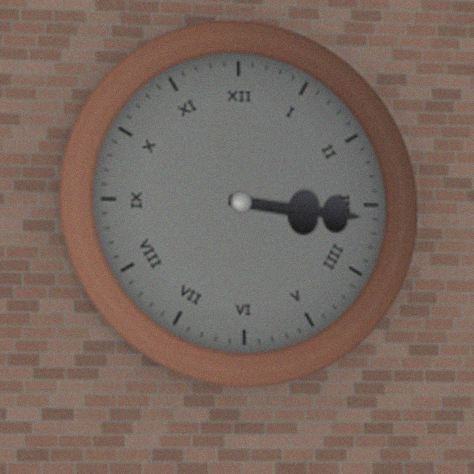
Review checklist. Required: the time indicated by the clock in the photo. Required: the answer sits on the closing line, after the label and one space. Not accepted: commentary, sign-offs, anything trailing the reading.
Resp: 3:16
